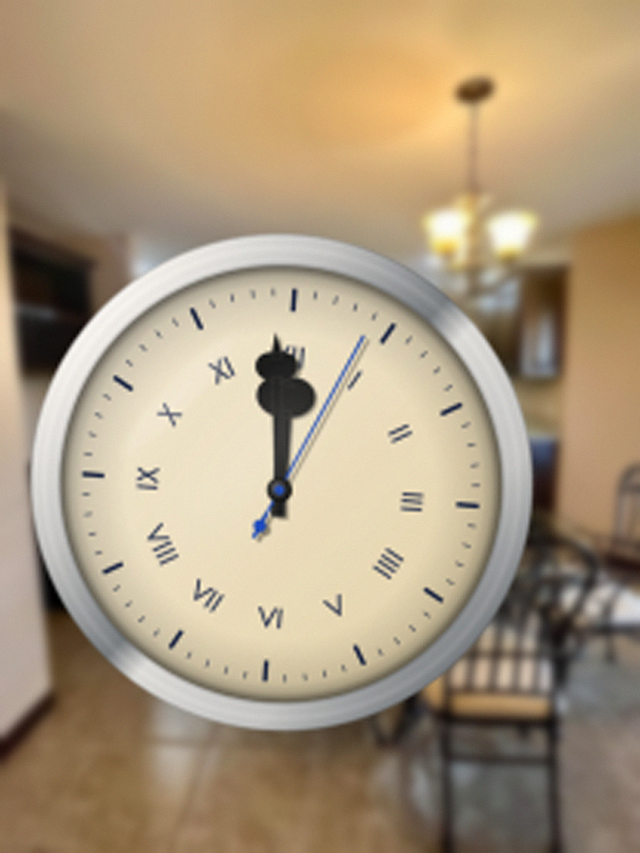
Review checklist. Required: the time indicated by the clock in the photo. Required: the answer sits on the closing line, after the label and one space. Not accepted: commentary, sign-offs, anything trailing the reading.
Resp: 11:59:04
